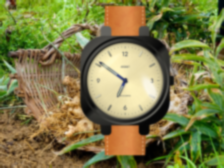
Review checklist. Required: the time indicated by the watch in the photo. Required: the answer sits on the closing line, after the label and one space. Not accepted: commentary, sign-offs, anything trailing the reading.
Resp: 6:51
